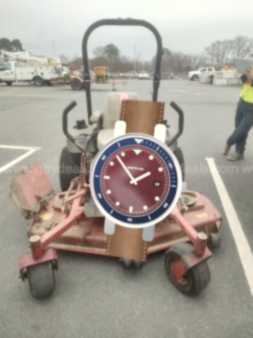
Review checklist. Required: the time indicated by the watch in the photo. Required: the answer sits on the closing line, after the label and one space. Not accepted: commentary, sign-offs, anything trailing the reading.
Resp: 1:53
